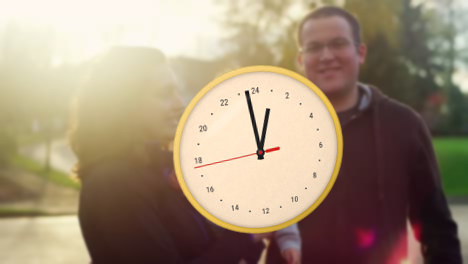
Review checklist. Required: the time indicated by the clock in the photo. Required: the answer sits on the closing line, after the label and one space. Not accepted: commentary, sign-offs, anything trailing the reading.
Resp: 0:58:44
